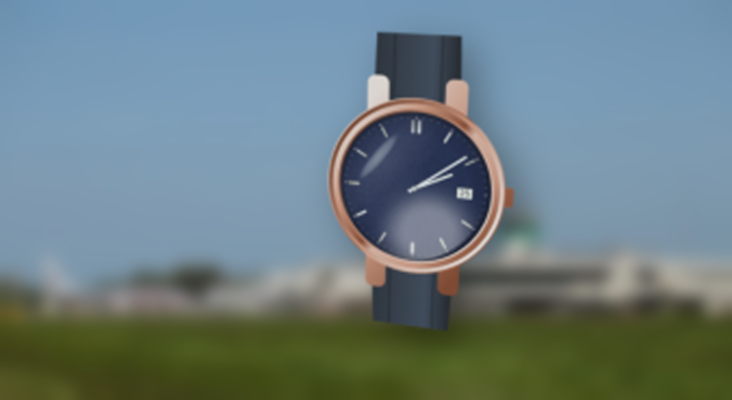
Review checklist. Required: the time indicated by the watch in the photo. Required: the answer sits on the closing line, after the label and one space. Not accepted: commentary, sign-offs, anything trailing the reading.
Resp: 2:09
